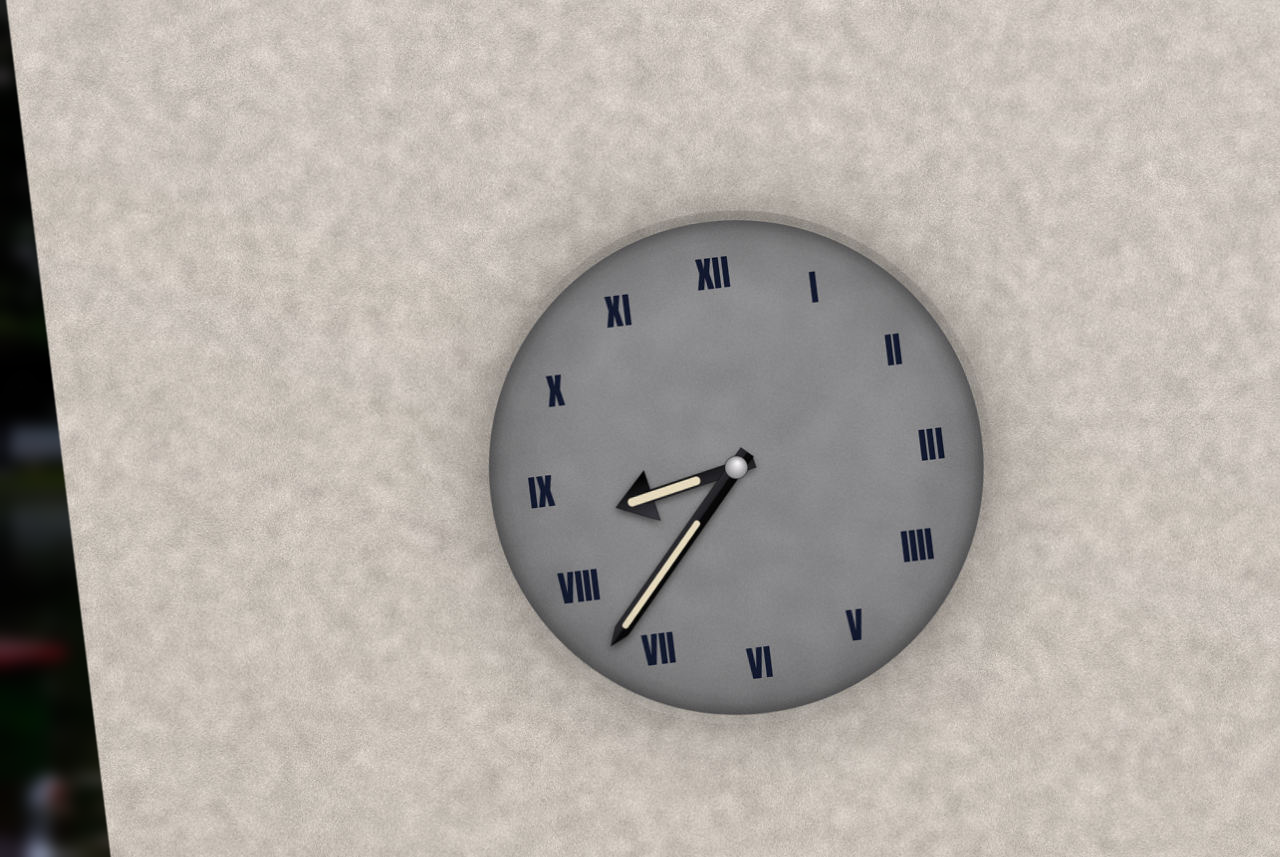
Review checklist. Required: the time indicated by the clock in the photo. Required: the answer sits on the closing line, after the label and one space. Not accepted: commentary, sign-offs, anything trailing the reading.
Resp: 8:37
